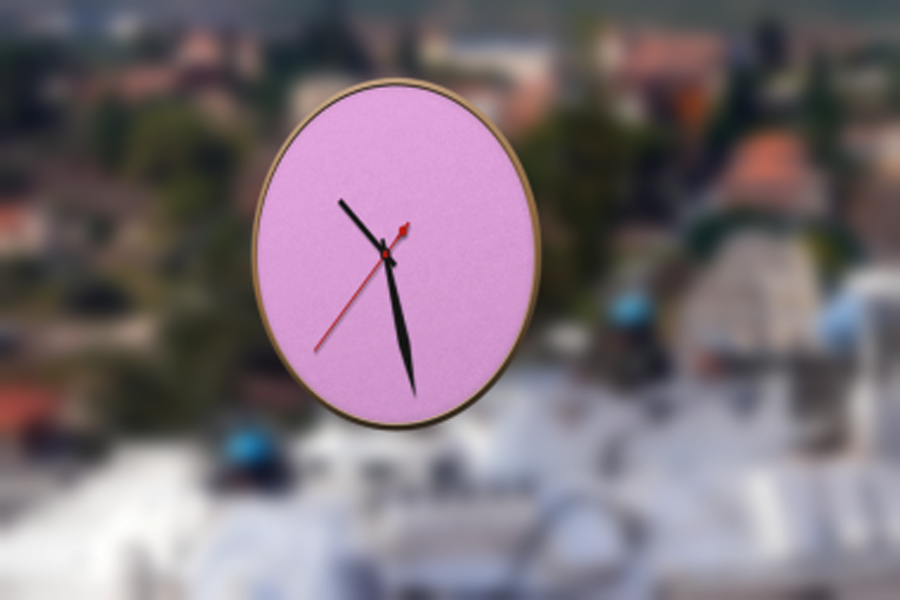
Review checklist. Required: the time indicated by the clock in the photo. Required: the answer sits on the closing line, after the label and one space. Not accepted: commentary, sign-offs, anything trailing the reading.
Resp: 10:27:37
